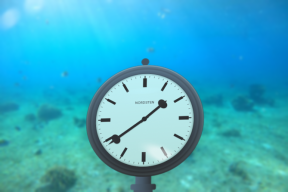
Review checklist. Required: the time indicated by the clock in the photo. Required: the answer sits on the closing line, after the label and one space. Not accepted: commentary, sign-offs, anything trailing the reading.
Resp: 1:39
